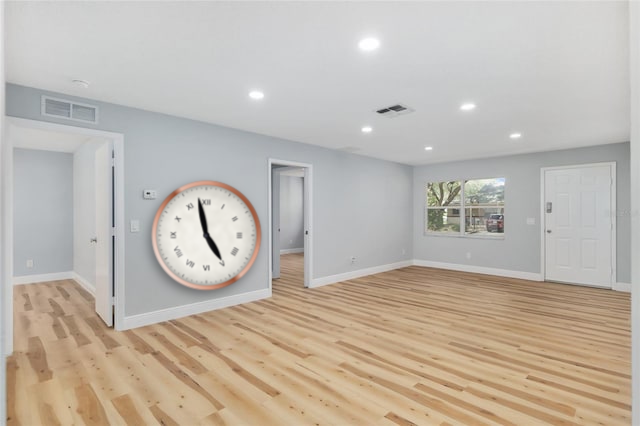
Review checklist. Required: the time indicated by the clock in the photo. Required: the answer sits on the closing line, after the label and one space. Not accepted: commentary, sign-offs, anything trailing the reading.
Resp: 4:58
